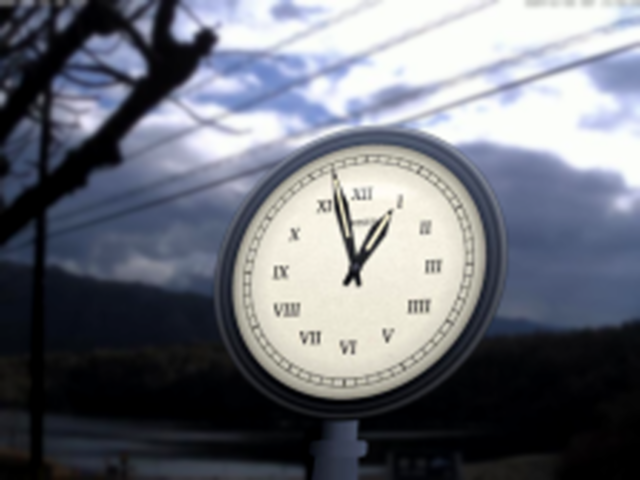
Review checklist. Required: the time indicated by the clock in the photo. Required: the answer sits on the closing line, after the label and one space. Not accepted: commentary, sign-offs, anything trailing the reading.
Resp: 12:57
